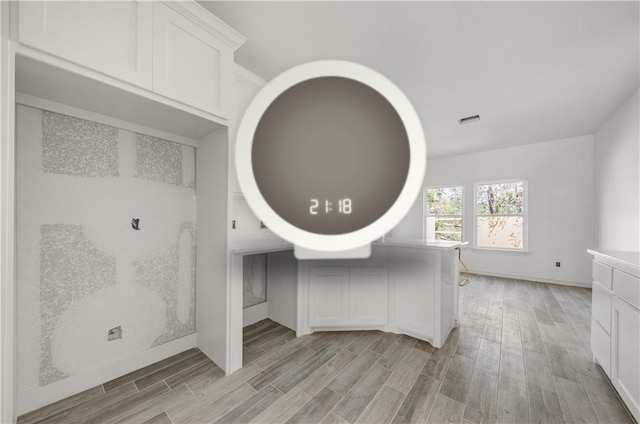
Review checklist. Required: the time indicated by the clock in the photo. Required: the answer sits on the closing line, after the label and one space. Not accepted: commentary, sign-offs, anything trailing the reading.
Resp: 21:18
